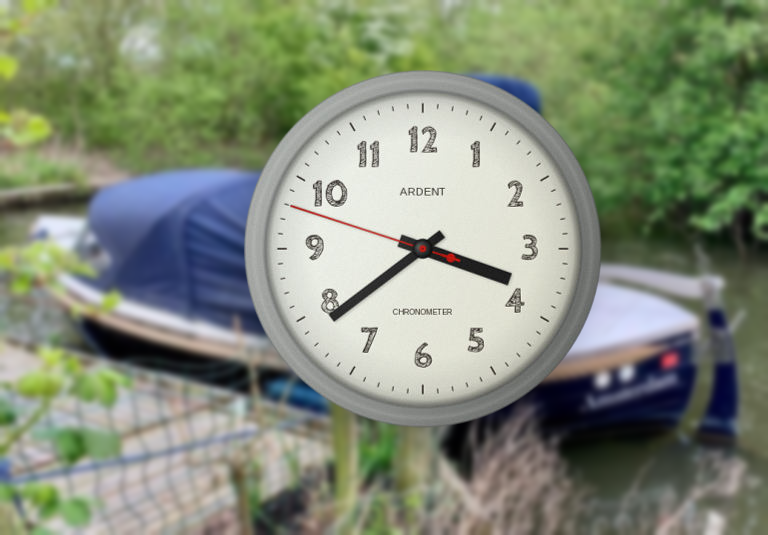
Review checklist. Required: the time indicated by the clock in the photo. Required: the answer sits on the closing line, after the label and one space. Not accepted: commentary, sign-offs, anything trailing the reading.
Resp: 3:38:48
